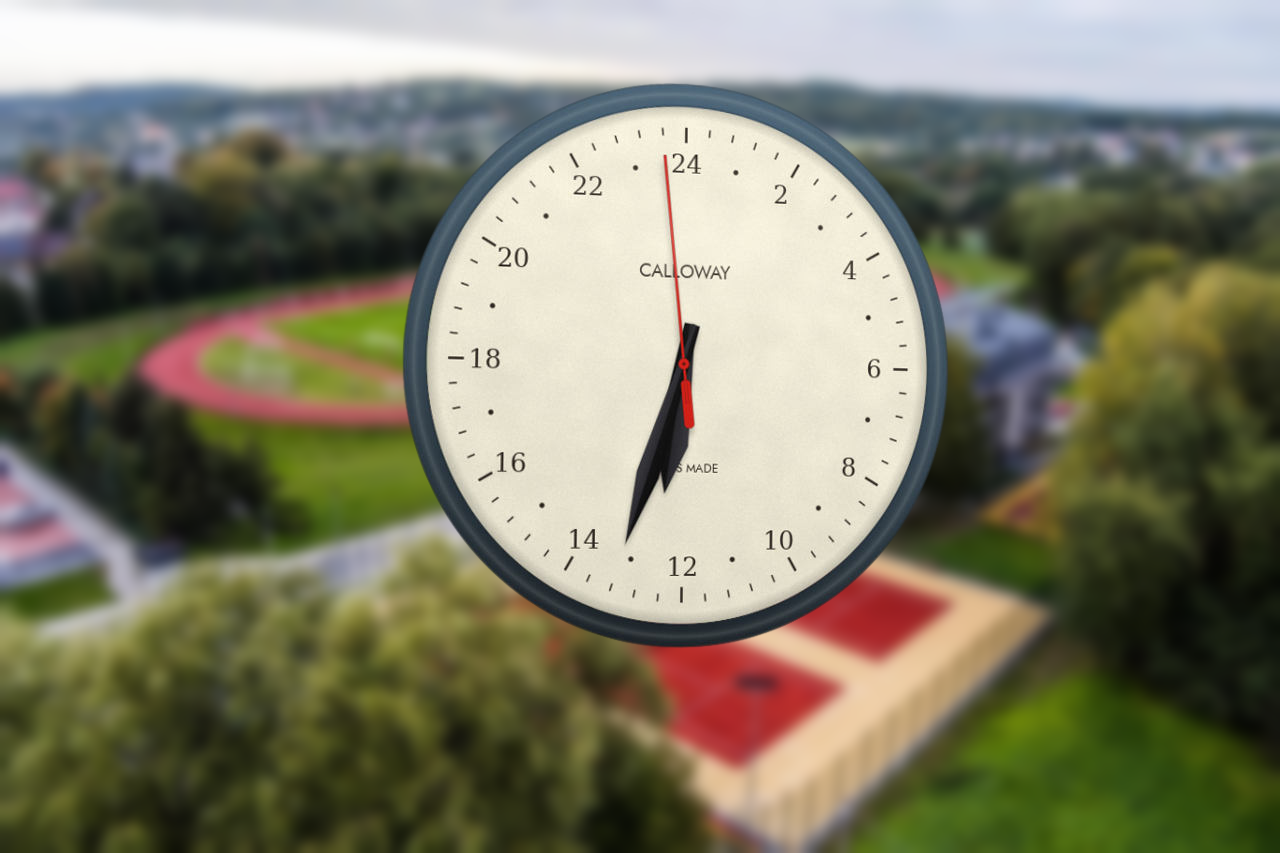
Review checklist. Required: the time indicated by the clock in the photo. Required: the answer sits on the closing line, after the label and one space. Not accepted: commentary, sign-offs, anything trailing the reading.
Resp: 12:32:59
